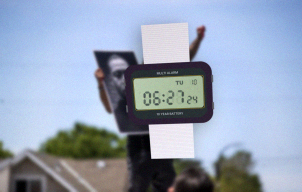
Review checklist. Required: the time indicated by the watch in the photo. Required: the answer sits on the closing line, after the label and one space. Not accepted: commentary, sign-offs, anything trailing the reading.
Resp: 6:27:24
